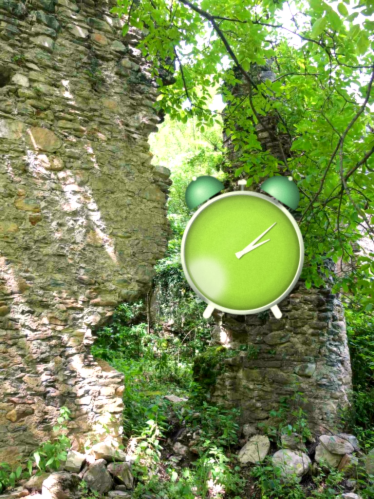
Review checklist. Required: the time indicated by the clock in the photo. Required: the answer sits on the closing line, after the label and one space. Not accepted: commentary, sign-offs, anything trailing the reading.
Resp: 2:08
